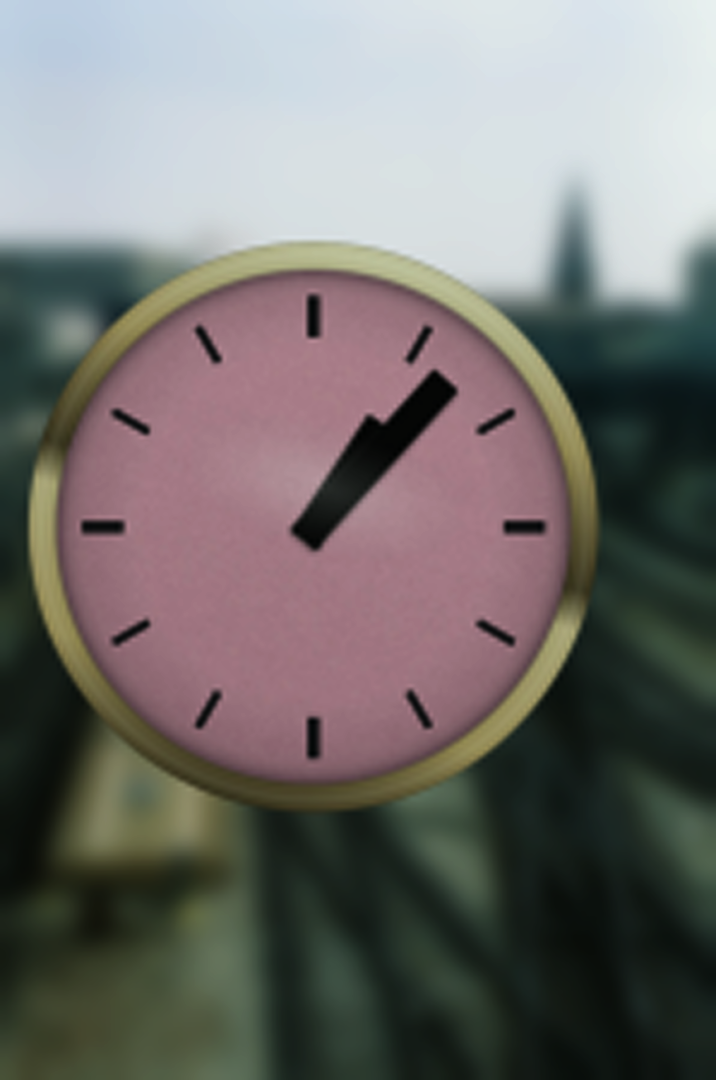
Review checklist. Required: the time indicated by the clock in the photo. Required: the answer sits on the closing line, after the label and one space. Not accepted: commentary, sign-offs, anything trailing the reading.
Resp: 1:07
